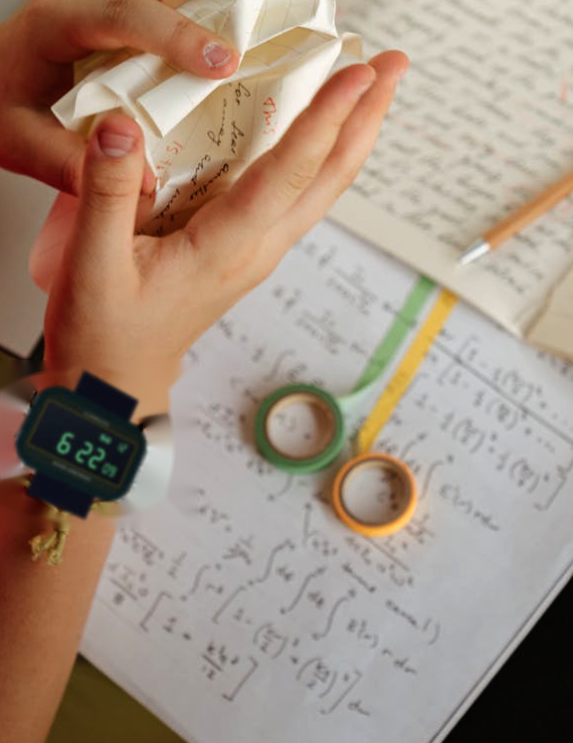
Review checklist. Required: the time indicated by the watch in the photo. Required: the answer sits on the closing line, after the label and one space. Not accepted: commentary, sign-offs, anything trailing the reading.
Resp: 6:22
